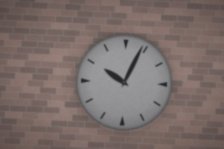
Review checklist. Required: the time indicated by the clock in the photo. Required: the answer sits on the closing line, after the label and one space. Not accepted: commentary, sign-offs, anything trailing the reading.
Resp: 10:04
